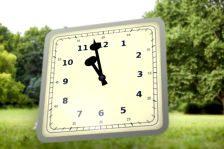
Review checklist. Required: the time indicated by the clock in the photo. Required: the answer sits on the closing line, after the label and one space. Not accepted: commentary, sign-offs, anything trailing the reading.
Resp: 10:58
